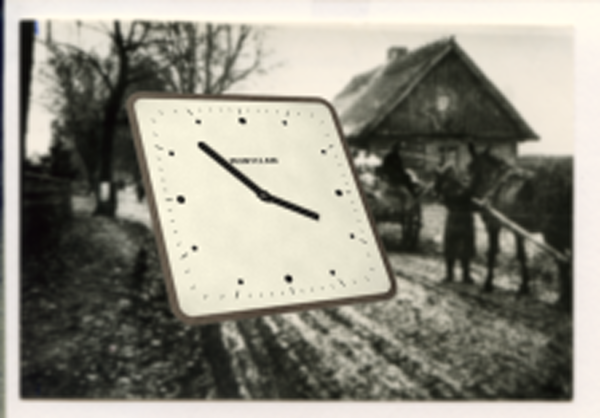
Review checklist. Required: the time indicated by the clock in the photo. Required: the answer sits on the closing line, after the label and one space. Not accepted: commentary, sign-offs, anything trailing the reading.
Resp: 3:53
